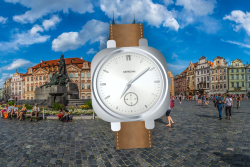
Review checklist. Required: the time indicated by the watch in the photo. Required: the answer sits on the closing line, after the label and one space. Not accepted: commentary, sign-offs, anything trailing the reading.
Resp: 7:09
